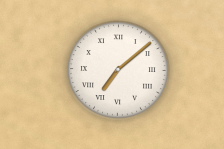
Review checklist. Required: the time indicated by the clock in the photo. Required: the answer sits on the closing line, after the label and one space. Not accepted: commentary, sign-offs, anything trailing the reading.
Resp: 7:08
